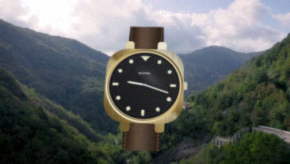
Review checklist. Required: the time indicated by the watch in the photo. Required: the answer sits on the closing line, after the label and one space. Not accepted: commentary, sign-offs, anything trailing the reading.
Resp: 9:18
